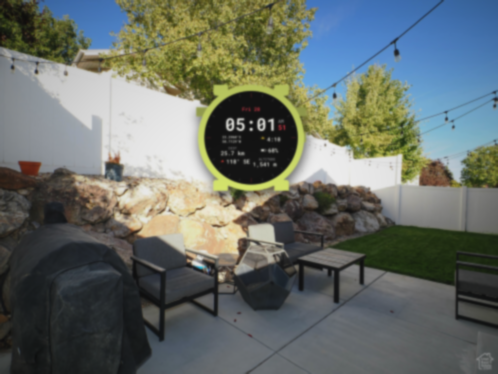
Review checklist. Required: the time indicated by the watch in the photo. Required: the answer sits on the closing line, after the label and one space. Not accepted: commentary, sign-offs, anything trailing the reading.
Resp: 5:01
